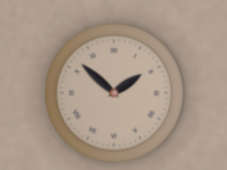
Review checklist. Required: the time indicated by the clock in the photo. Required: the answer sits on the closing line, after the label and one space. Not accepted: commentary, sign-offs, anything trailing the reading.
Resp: 1:52
